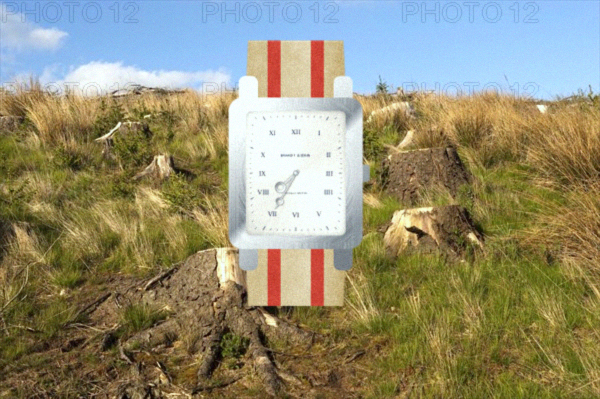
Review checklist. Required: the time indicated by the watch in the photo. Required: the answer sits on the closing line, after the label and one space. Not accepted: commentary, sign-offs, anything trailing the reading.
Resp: 7:35
